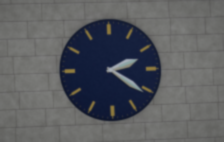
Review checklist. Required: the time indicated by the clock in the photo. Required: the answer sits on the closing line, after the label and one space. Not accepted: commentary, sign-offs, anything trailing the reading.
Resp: 2:21
